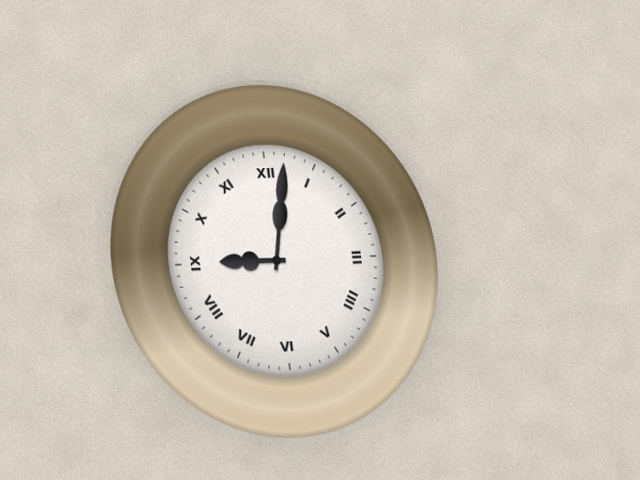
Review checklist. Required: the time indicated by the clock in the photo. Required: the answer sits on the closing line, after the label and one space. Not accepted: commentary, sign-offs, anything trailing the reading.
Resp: 9:02
